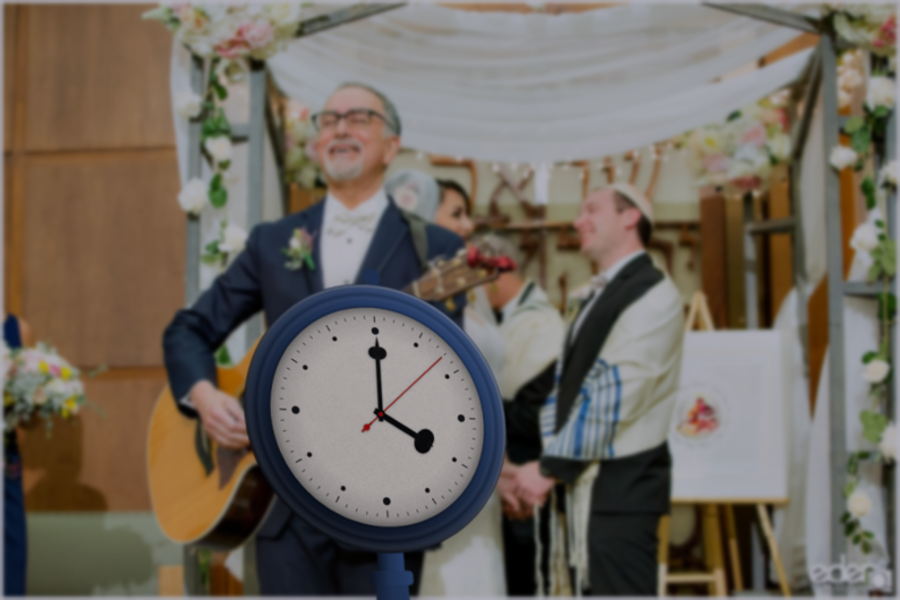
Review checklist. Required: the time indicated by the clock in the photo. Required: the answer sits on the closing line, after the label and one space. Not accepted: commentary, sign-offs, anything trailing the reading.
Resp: 4:00:08
